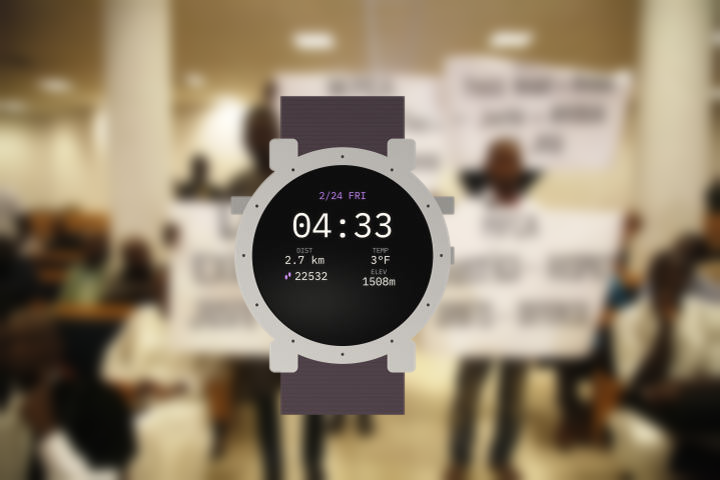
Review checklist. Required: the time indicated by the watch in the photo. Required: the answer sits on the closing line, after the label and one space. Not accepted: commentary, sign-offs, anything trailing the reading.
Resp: 4:33
